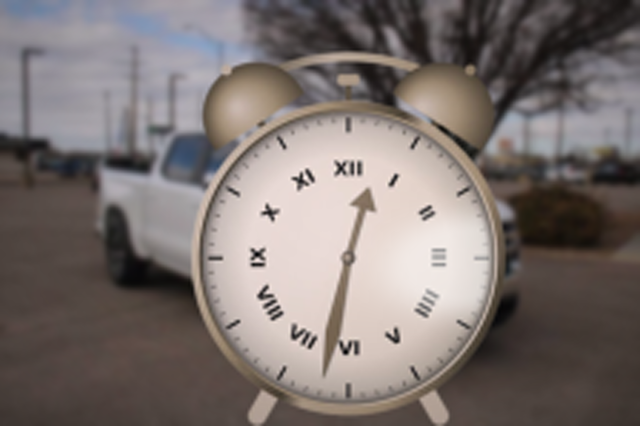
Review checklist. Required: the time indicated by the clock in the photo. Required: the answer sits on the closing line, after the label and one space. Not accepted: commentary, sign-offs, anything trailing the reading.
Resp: 12:32
